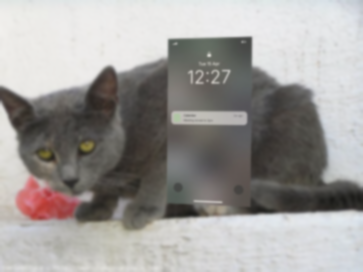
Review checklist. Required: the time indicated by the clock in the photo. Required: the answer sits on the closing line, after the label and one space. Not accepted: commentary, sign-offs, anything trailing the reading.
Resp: 12:27
